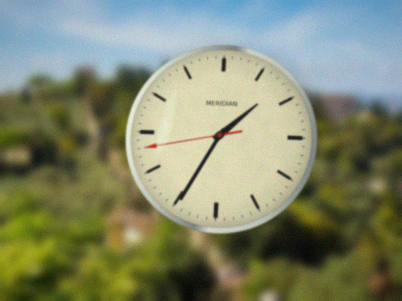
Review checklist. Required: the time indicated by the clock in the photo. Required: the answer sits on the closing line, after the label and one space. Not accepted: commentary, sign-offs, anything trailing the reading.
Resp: 1:34:43
